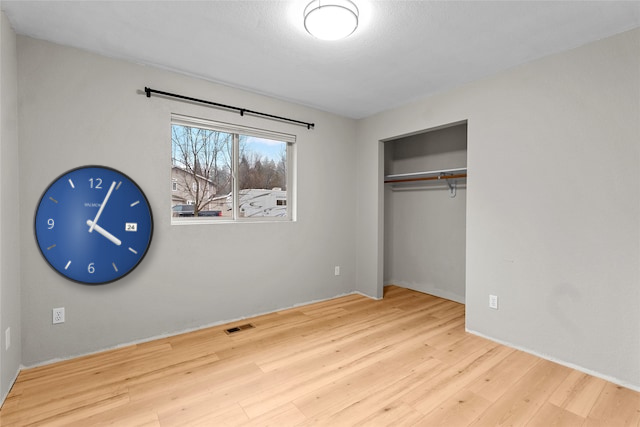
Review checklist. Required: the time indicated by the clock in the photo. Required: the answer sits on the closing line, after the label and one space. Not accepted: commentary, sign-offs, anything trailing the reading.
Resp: 4:04
